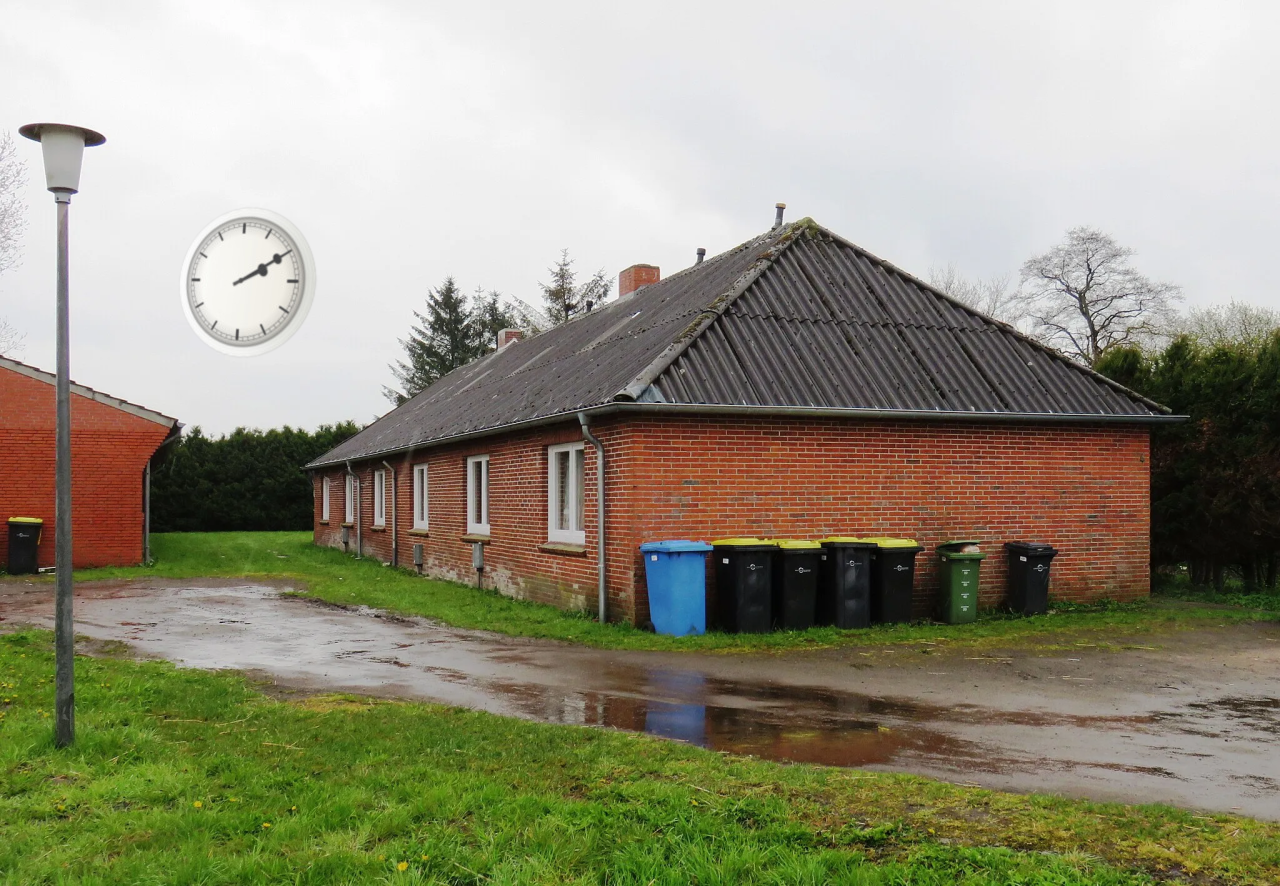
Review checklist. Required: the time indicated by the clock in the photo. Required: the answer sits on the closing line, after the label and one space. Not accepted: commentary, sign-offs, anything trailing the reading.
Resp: 2:10
